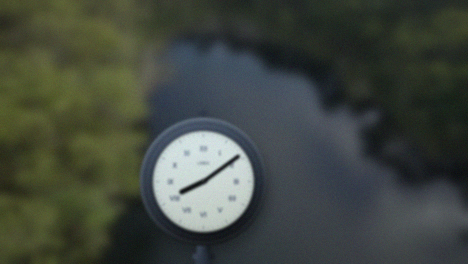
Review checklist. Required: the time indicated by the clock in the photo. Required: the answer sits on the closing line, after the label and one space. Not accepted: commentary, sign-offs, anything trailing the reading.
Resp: 8:09
